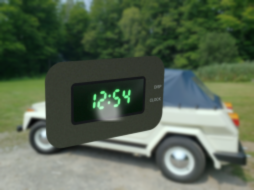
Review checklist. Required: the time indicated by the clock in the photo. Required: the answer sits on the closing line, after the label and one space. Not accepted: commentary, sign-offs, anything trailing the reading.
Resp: 12:54
